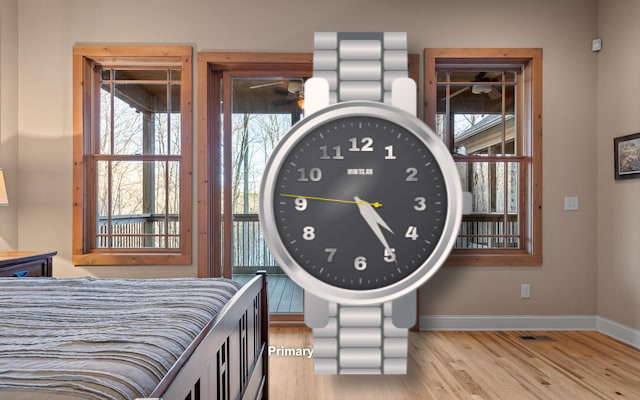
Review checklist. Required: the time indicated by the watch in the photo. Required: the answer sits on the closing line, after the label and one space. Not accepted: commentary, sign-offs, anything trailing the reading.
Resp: 4:24:46
